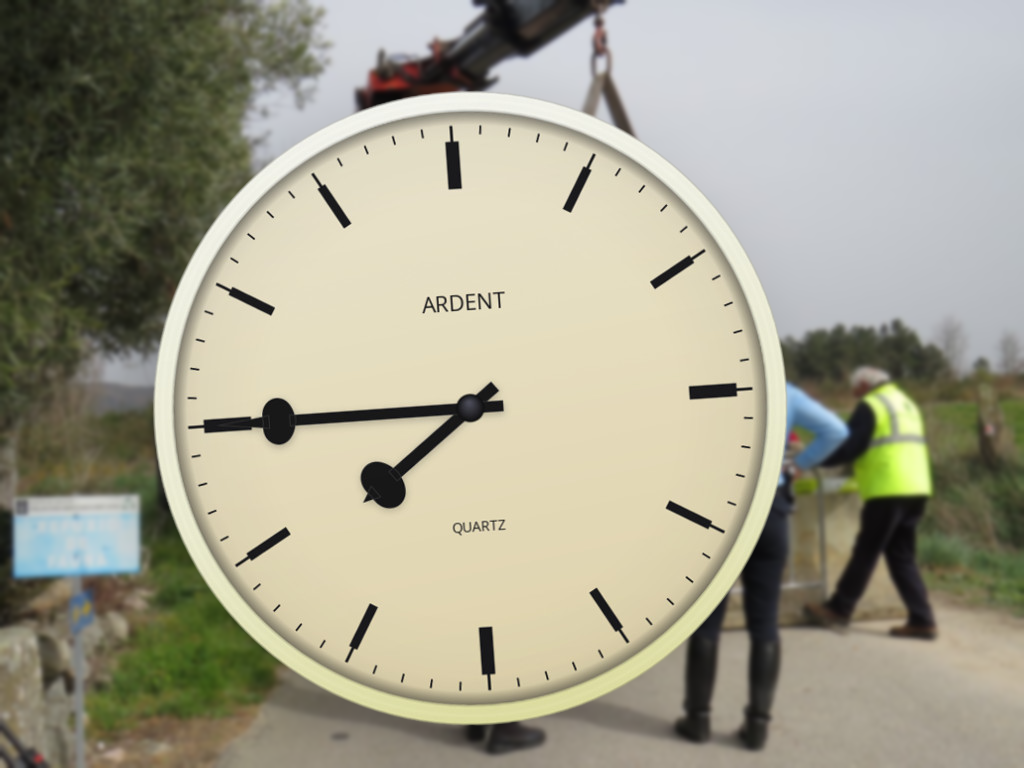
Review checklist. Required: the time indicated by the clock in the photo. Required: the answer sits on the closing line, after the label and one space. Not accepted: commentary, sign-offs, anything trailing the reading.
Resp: 7:45
